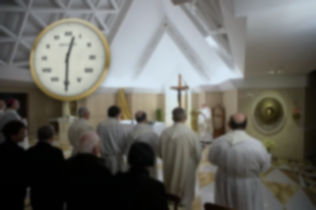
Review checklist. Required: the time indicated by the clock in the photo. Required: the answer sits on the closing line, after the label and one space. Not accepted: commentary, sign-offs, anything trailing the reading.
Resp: 12:30
